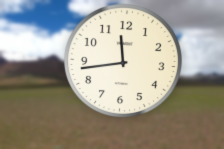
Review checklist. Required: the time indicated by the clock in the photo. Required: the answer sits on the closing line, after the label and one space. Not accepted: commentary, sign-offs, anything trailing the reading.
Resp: 11:43
